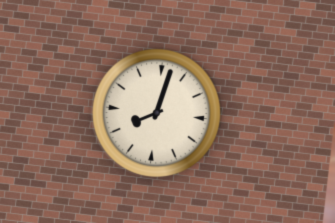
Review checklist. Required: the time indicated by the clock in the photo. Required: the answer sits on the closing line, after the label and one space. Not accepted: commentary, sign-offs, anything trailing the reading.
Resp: 8:02
